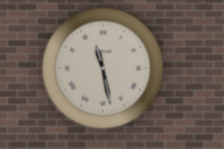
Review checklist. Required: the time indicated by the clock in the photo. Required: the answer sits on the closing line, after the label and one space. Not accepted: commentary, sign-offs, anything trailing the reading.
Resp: 11:28
